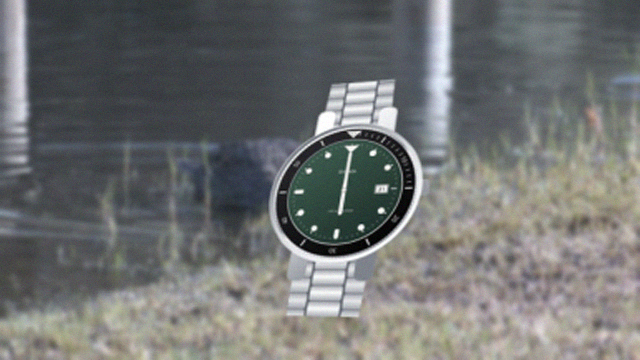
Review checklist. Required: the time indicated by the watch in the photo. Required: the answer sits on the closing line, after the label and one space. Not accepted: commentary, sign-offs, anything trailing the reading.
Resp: 6:00
